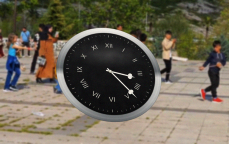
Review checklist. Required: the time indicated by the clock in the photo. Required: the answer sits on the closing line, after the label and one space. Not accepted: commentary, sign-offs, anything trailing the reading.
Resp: 3:23
